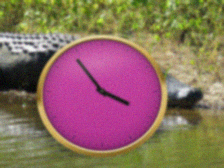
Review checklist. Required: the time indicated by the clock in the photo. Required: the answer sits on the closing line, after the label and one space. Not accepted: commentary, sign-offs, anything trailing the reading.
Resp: 3:54
